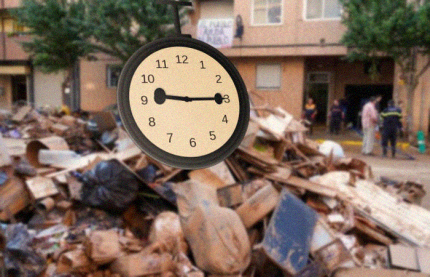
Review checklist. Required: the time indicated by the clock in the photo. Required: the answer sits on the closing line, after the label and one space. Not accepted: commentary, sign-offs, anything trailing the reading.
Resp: 9:15
